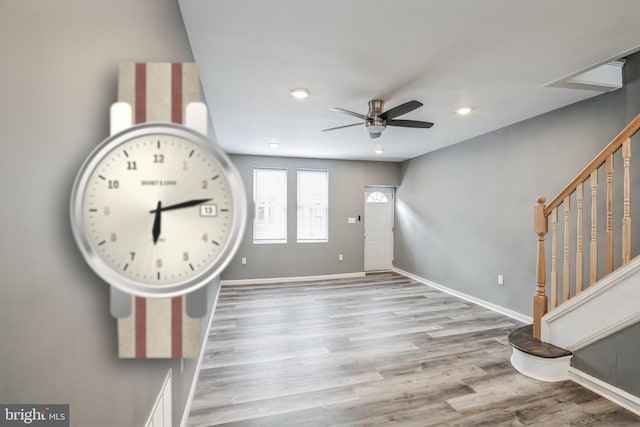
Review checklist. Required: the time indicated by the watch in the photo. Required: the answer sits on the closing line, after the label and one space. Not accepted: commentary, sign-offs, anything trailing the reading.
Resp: 6:13
